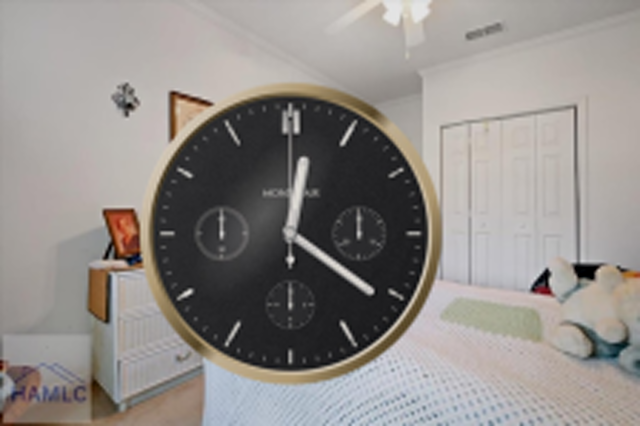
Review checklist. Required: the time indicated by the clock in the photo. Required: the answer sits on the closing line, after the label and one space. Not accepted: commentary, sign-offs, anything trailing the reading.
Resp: 12:21
